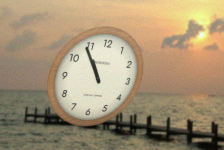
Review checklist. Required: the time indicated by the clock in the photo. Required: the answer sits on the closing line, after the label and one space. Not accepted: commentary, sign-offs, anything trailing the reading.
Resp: 10:54
